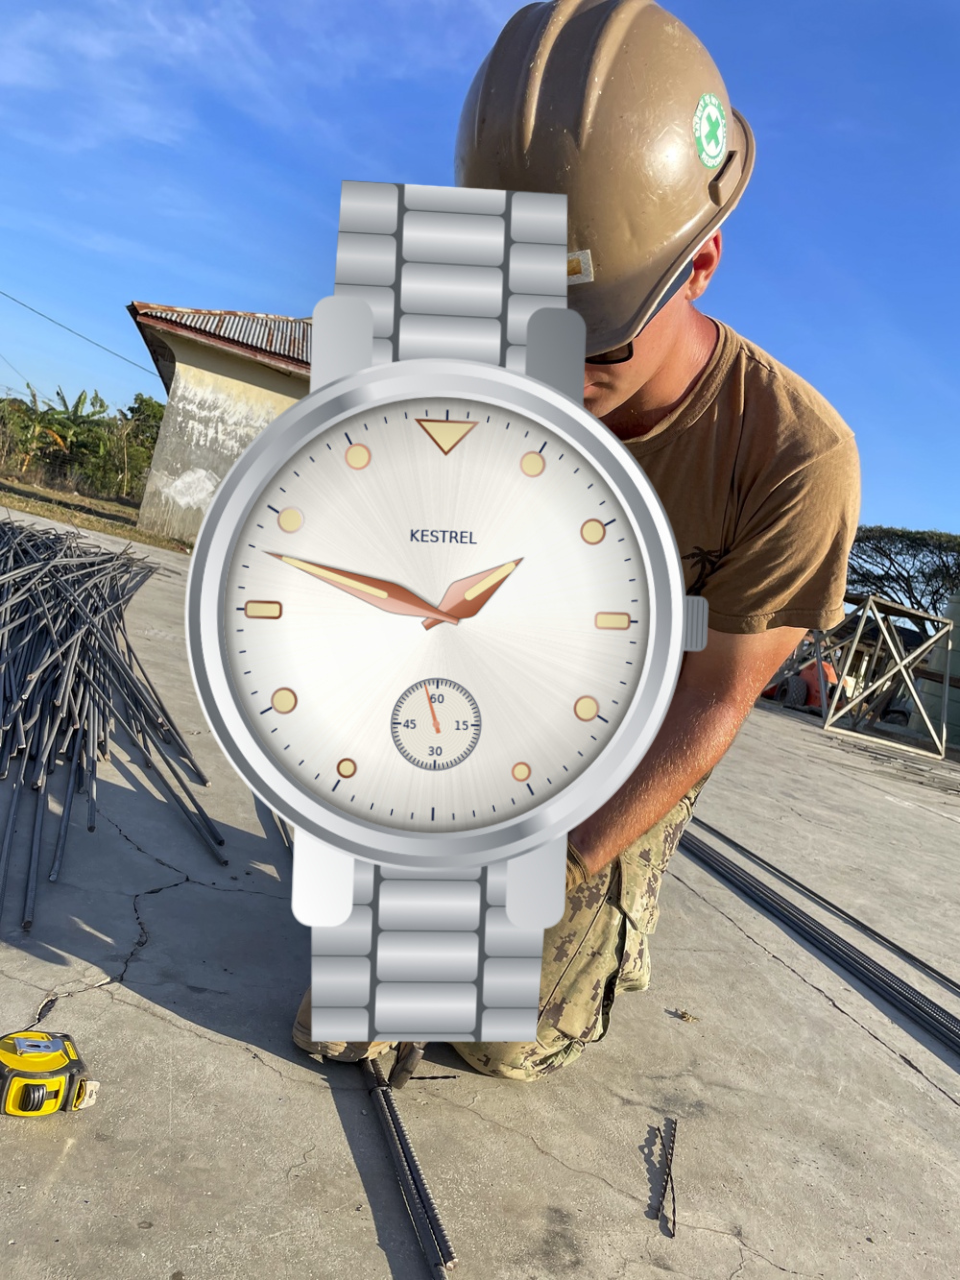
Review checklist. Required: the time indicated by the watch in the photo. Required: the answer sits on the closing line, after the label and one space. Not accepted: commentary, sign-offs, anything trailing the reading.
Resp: 1:47:57
